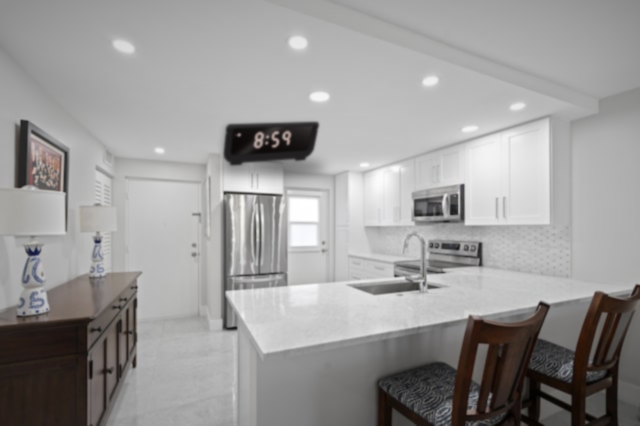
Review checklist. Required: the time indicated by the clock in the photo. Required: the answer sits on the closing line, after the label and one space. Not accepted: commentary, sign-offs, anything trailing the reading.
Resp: 8:59
